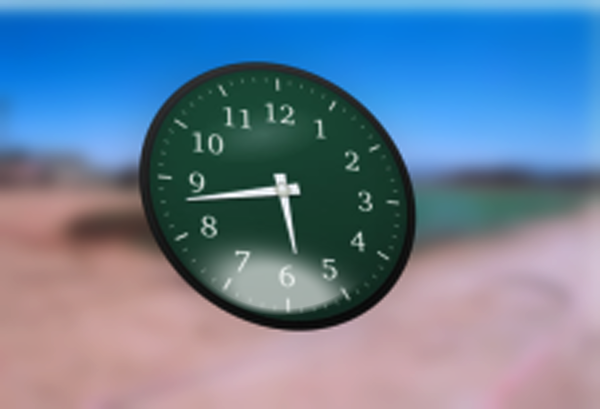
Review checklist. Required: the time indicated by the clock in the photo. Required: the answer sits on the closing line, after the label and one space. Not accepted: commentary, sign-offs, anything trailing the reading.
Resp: 5:43
